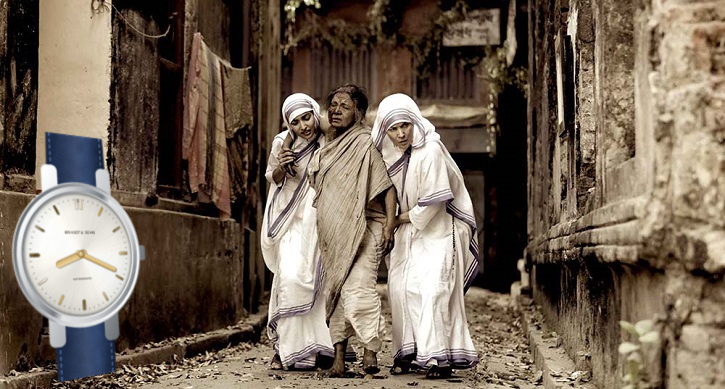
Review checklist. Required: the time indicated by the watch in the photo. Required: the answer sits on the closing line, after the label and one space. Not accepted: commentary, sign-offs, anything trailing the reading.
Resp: 8:19
